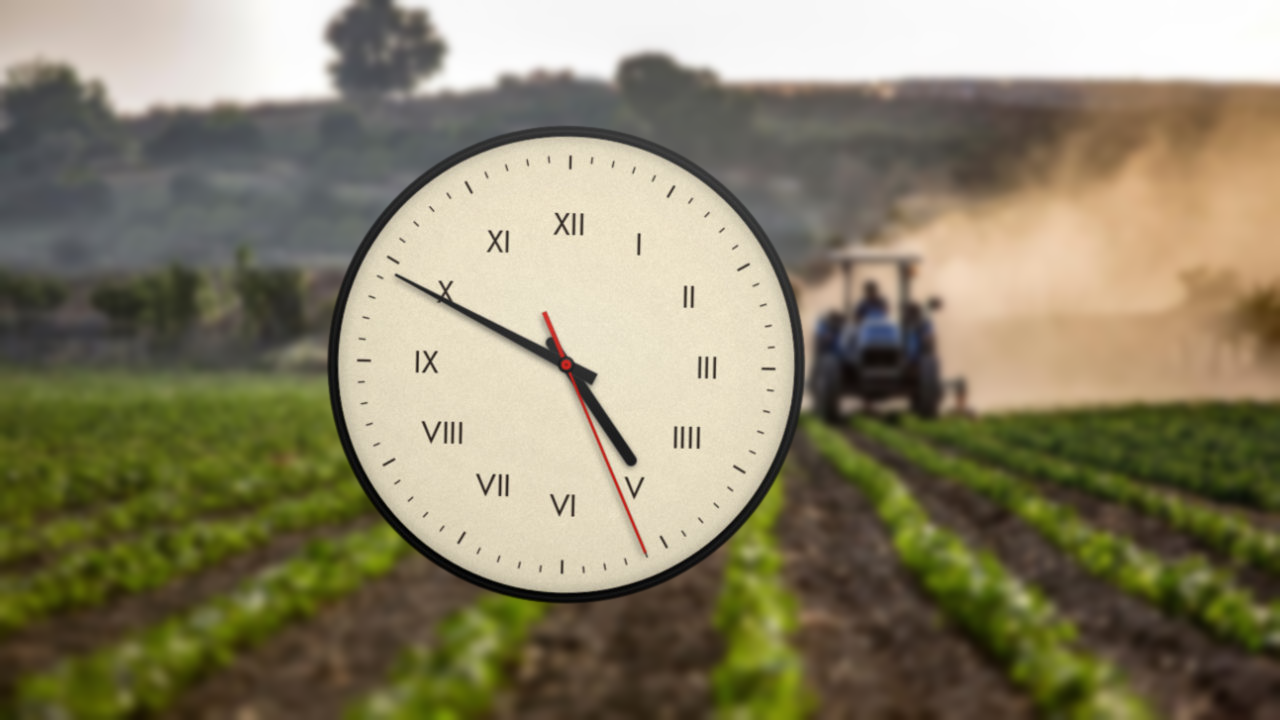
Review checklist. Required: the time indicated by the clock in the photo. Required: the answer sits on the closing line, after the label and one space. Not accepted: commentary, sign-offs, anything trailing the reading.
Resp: 4:49:26
